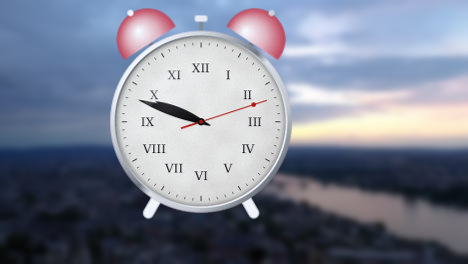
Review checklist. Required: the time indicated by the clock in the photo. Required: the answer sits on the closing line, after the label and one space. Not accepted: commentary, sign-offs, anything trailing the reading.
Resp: 9:48:12
